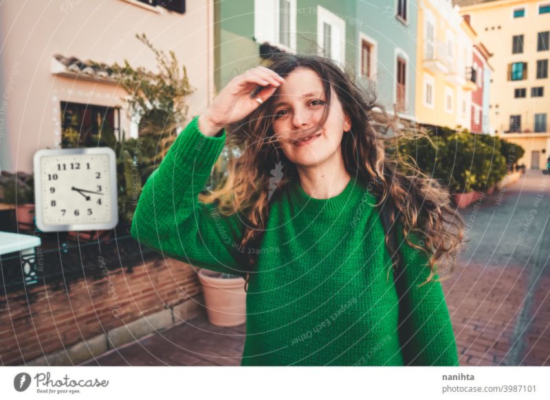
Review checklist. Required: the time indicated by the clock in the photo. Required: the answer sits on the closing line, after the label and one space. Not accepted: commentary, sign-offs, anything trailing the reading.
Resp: 4:17
